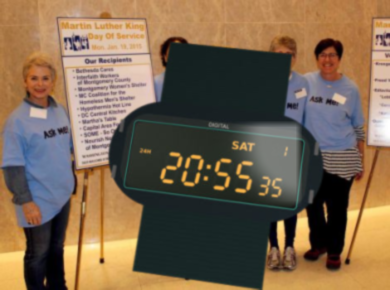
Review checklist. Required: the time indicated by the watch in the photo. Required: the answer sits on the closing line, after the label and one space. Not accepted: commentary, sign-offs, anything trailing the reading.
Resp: 20:55:35
